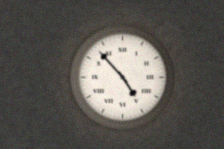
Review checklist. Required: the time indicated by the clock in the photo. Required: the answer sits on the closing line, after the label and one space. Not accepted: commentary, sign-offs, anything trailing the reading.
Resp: 4:53
